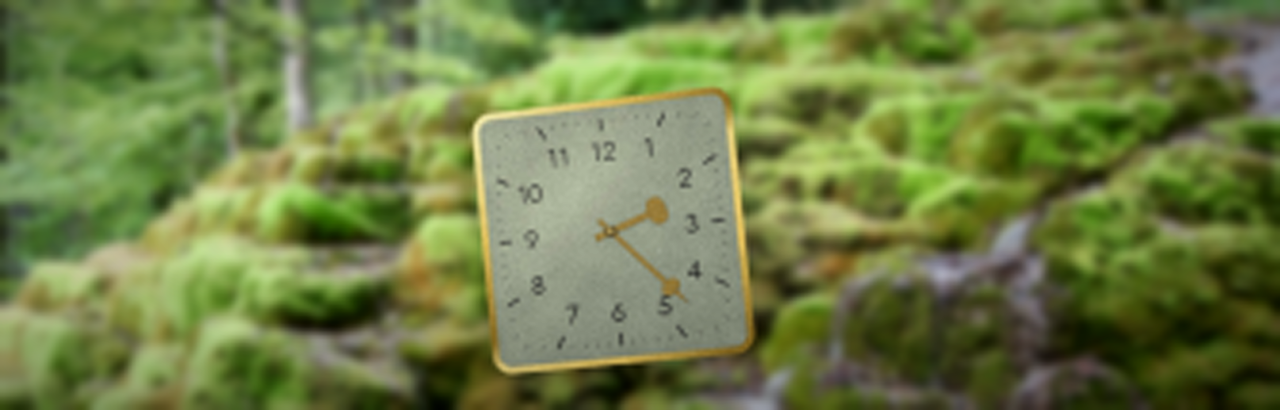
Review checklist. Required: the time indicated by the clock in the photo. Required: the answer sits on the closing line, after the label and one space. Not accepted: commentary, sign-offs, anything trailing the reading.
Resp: 2:23
